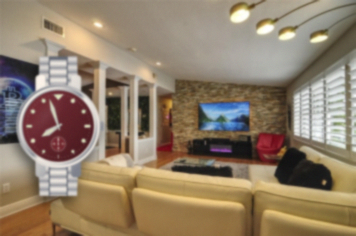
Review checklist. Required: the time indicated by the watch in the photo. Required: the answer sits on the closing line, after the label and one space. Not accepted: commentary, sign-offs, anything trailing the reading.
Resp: 7:57
